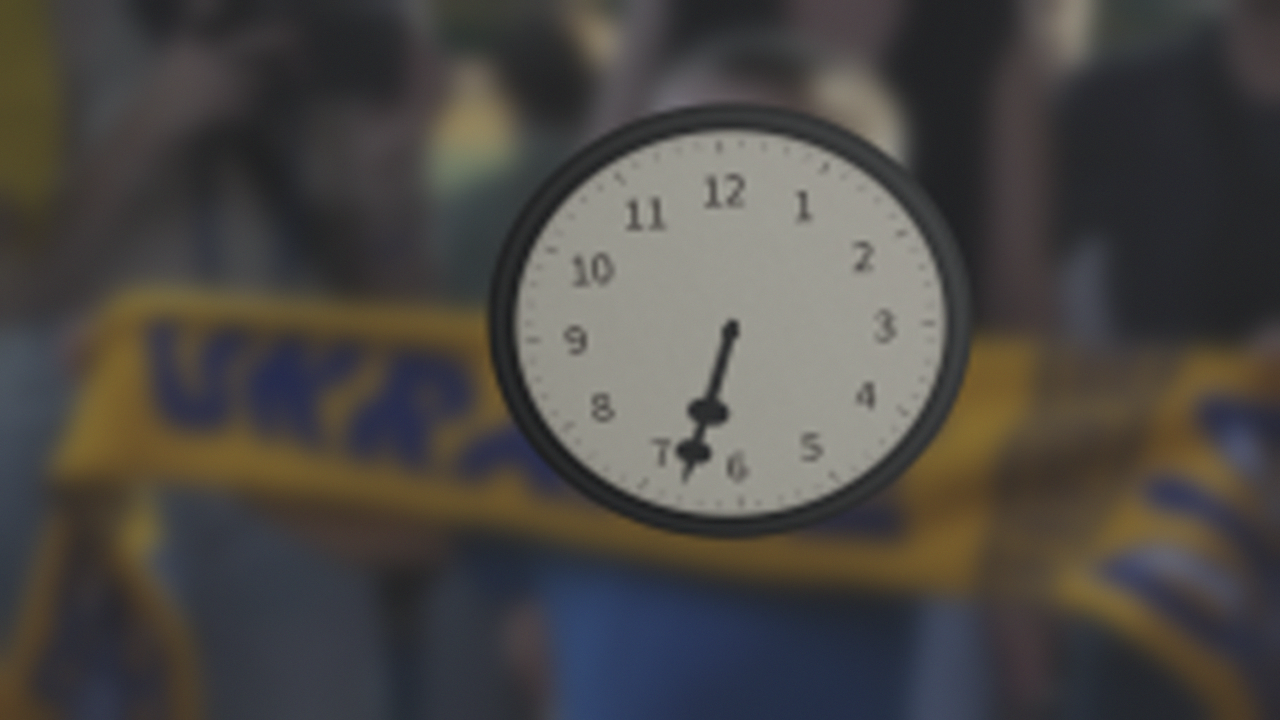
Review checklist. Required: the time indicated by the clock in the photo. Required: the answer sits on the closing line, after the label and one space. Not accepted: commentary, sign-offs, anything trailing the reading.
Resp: 6:33
